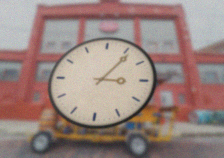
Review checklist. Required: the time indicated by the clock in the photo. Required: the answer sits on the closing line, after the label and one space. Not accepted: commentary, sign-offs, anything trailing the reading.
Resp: 3:06
